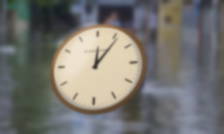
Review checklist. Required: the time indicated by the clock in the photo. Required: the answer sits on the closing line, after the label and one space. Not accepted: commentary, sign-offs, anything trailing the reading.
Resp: 12:06
